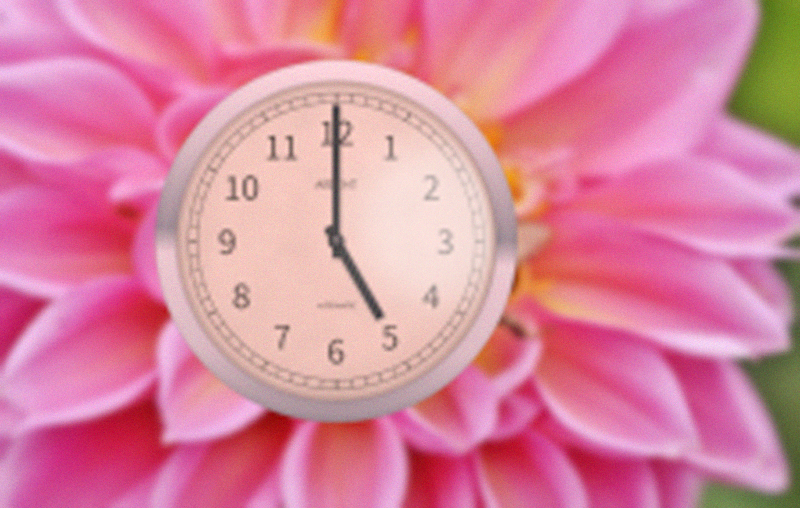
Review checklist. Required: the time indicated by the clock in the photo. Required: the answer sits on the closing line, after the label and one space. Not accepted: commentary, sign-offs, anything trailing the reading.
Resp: 5:00
